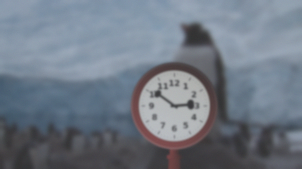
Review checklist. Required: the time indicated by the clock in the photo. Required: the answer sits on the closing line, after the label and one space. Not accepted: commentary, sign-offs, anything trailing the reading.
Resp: 2:51
